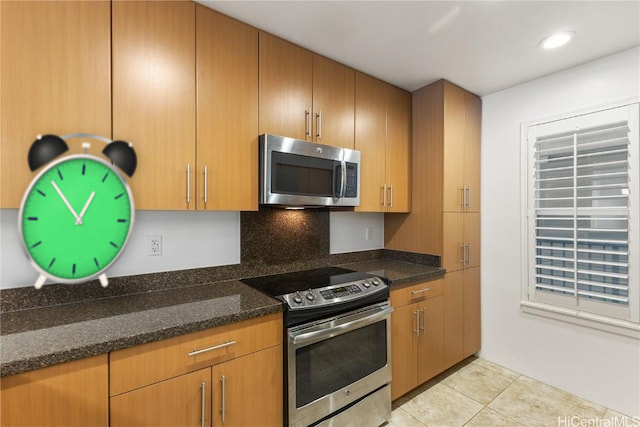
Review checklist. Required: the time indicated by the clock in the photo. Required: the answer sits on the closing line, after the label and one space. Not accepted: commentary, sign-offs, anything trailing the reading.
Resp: 12:53
